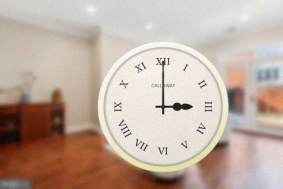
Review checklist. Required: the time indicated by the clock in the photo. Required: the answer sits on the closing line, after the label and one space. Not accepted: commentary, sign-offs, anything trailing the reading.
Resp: 3:00
